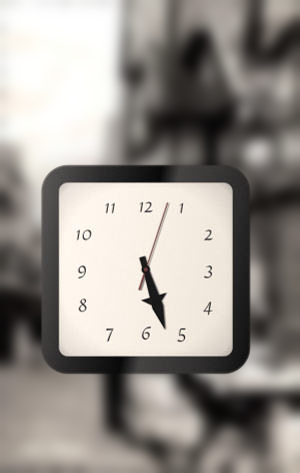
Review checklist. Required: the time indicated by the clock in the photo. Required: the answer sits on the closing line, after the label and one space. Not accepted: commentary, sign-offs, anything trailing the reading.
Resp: 5:27:03
